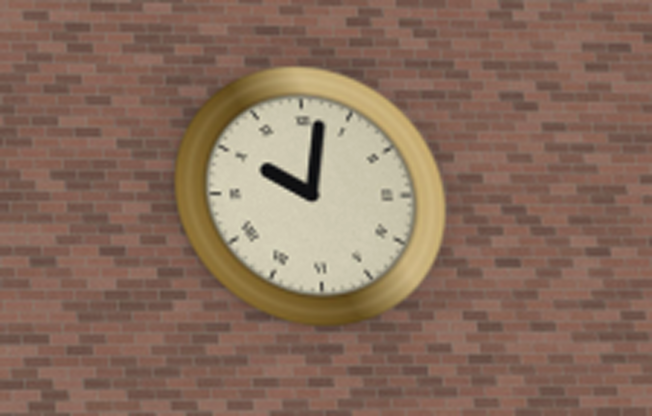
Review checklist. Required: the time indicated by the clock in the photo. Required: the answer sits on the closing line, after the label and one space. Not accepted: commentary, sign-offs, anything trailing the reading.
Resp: 10:02
